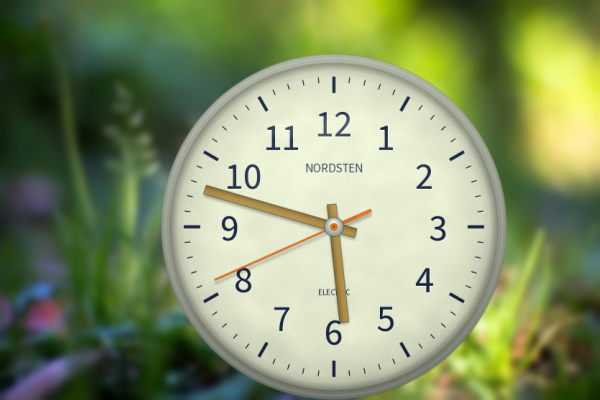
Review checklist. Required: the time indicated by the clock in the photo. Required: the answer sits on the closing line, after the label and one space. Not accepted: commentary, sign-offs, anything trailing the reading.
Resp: 5:47:41
